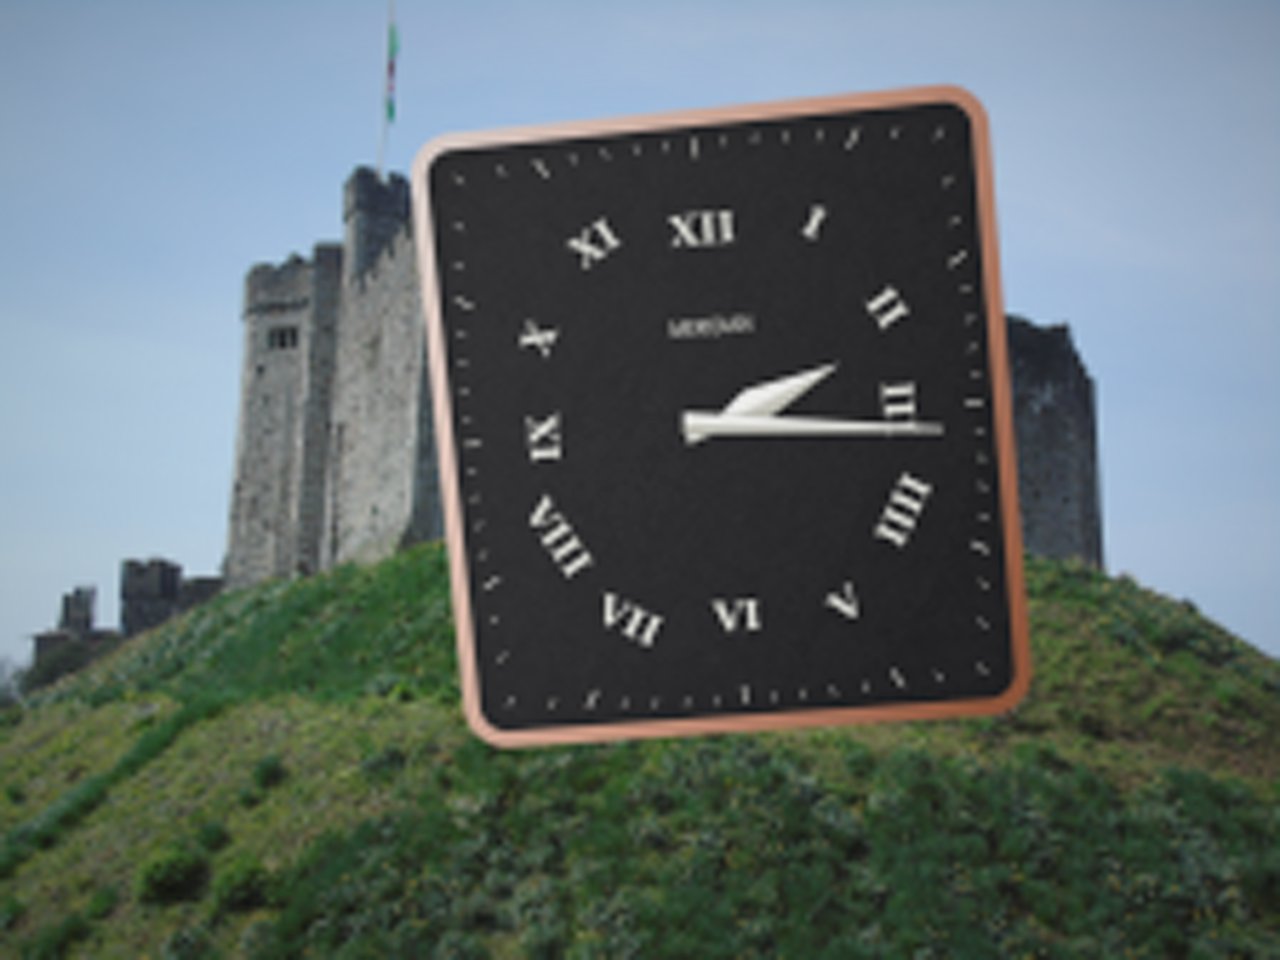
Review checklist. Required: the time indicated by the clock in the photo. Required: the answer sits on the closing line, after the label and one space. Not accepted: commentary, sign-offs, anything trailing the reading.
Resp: 2:16
